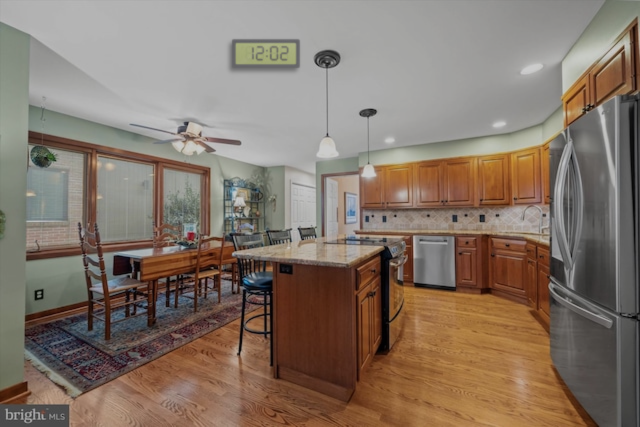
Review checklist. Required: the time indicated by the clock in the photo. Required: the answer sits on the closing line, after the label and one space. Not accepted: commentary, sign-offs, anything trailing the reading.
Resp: 12:02
